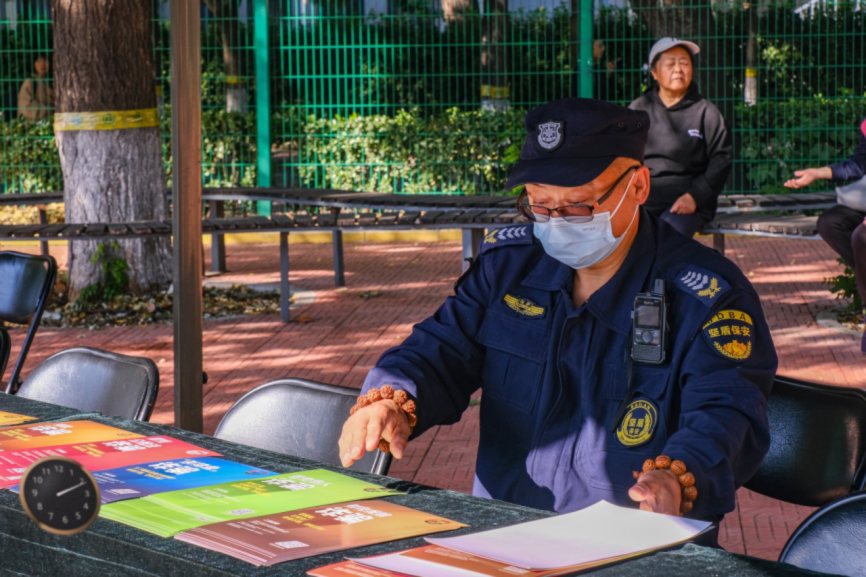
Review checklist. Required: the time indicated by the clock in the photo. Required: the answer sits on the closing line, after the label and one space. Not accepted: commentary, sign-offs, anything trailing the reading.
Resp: 2:11
